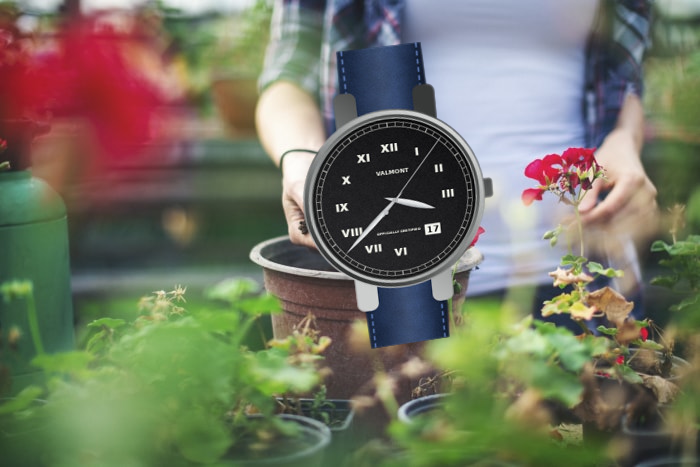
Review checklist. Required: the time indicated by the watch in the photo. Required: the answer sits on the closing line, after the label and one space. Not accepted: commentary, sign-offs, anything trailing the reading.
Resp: 3:38:07
